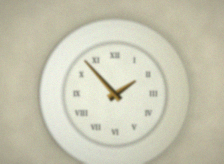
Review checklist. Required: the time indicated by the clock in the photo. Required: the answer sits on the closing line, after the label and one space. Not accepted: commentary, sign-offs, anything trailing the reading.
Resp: 1:53
